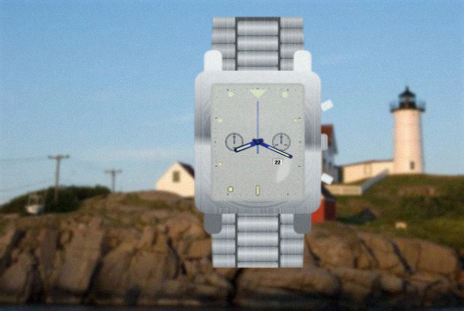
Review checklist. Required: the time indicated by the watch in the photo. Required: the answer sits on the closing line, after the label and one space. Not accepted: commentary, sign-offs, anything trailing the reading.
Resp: 8:19
